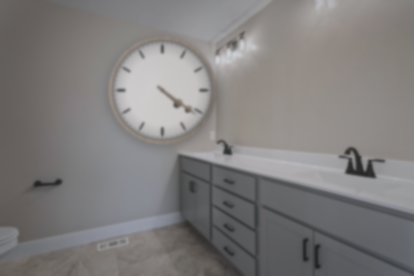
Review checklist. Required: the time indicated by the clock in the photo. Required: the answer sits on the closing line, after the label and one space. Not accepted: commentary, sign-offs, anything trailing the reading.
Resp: 4:21
